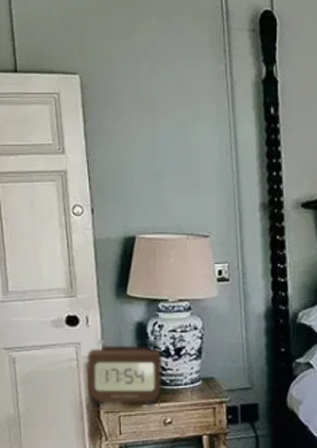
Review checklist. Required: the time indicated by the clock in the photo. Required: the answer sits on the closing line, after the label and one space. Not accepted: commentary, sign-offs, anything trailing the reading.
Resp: 17:54
